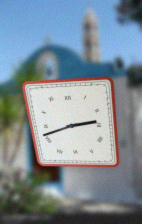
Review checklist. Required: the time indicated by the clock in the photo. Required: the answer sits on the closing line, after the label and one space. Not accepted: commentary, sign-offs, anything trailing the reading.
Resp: 2:42
